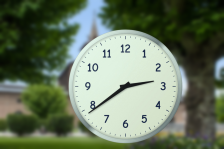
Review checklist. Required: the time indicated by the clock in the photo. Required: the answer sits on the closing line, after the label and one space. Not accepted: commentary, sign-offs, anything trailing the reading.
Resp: 2:39
